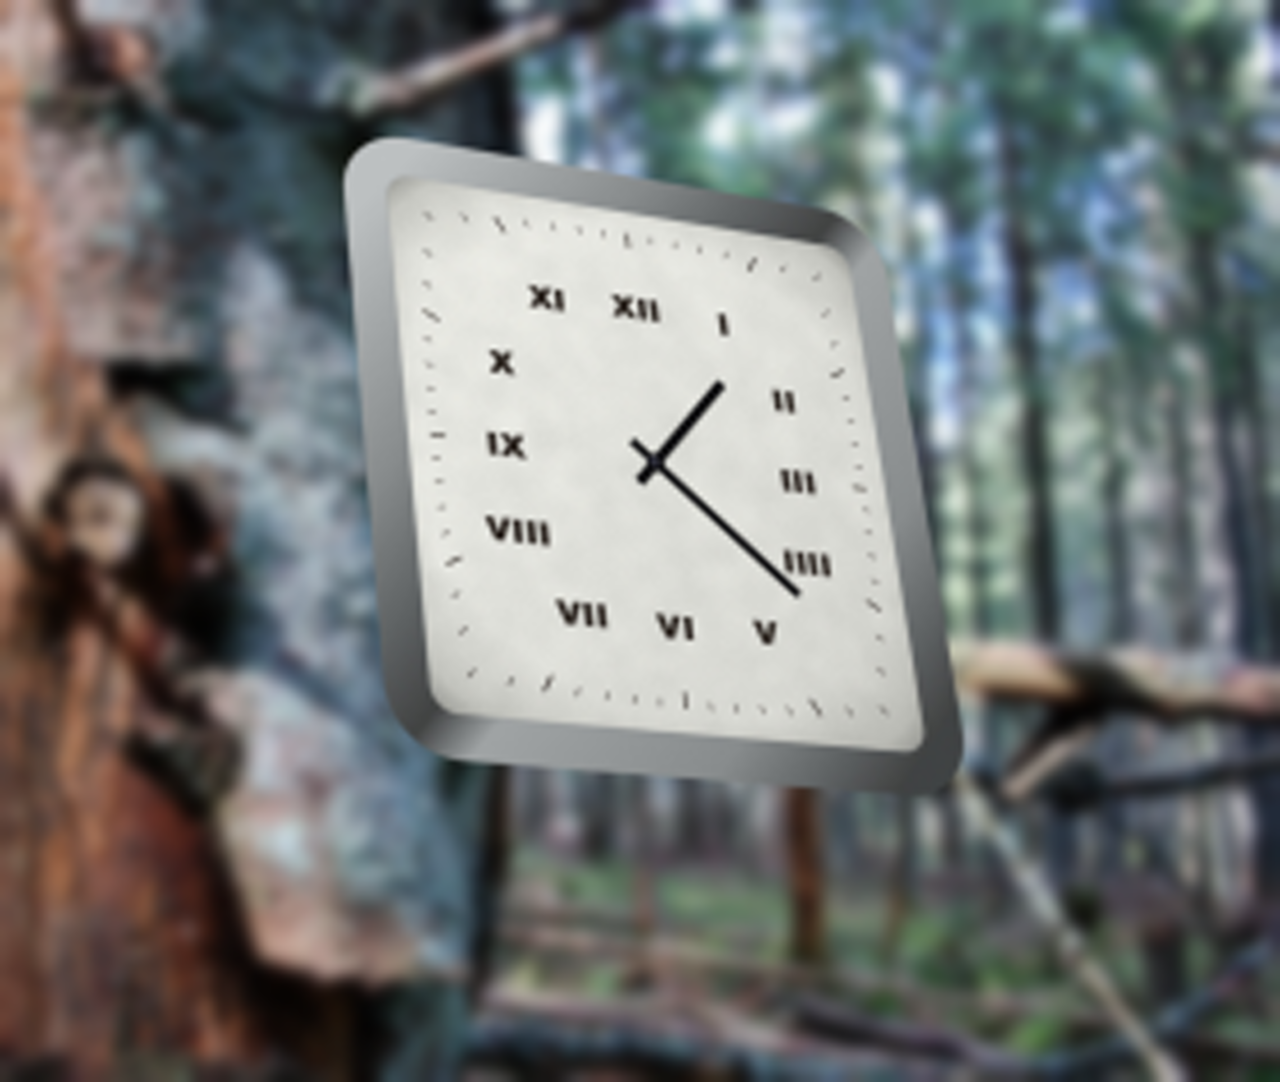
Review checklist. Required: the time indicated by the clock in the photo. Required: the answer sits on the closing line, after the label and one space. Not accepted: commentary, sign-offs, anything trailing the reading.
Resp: 1:22
